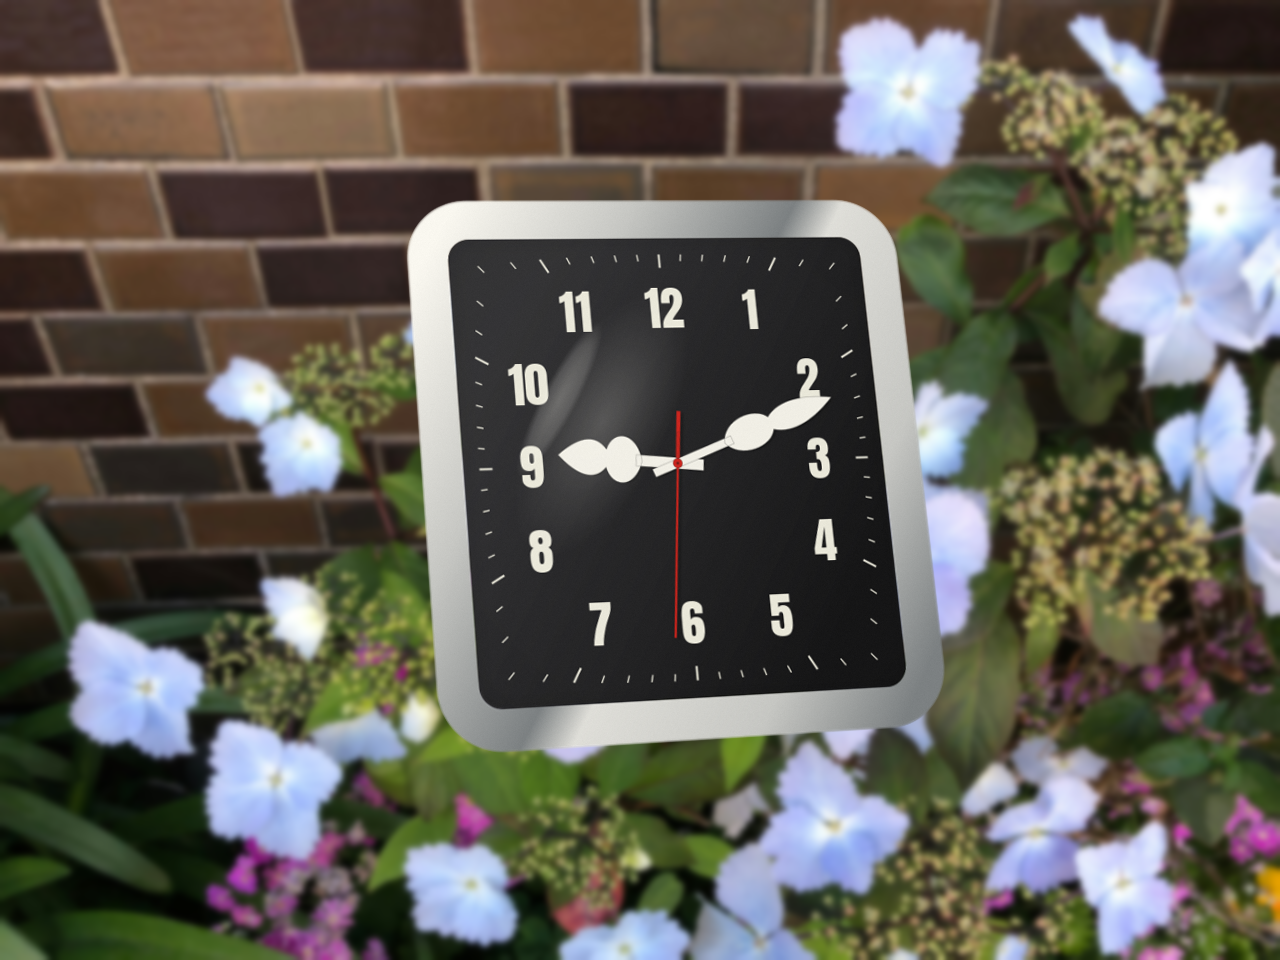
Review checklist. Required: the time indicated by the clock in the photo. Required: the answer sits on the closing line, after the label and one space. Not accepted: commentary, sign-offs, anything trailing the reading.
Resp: 9:11:31
